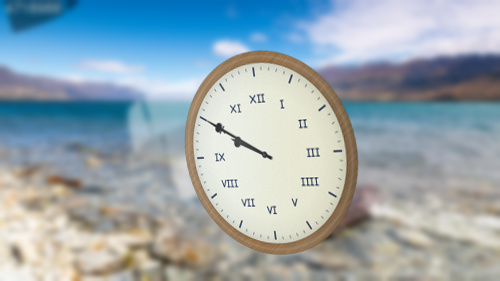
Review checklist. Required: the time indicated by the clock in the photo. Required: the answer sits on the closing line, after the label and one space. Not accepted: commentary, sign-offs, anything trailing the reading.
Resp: 9:50
